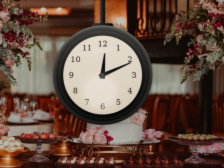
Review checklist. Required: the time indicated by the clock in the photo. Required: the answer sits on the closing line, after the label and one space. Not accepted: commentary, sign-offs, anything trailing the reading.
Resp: 12:11
